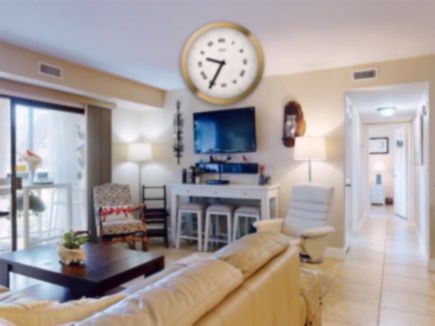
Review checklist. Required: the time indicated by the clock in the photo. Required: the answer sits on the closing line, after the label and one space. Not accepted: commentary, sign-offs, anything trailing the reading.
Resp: 9:35
